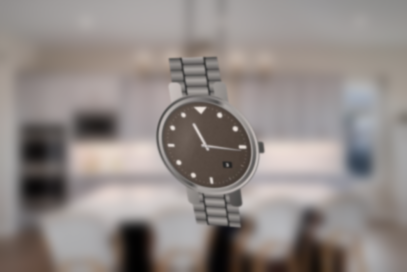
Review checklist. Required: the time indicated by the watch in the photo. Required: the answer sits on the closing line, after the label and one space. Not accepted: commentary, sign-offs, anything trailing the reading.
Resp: 11:16
